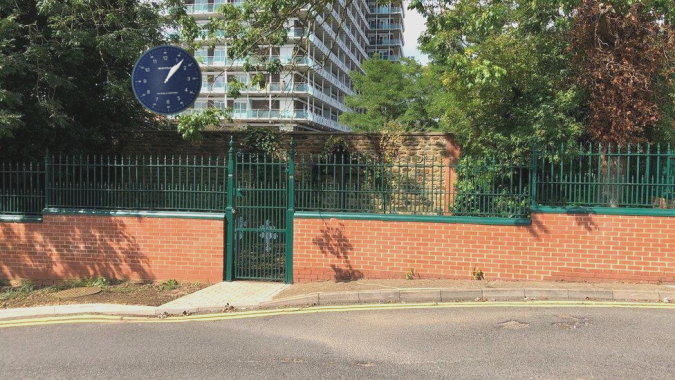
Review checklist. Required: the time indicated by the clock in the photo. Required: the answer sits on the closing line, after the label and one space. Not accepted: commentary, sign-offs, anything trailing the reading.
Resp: 1:07
